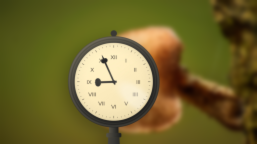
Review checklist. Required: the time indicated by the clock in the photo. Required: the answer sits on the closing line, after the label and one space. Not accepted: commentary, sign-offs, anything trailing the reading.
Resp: 8:56
